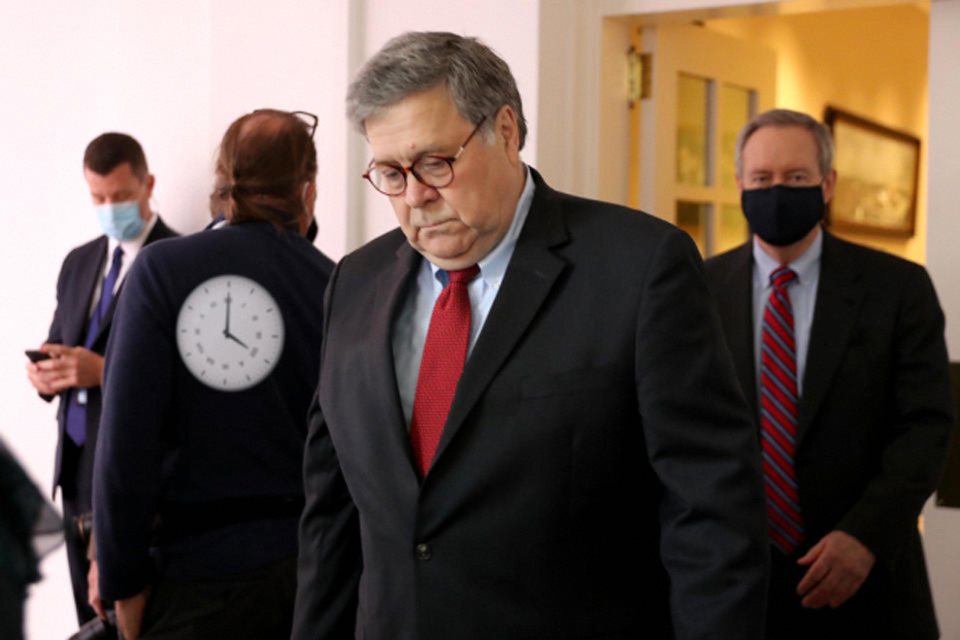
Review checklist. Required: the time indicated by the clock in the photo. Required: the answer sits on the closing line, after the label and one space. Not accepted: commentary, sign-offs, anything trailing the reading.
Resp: 4:00
